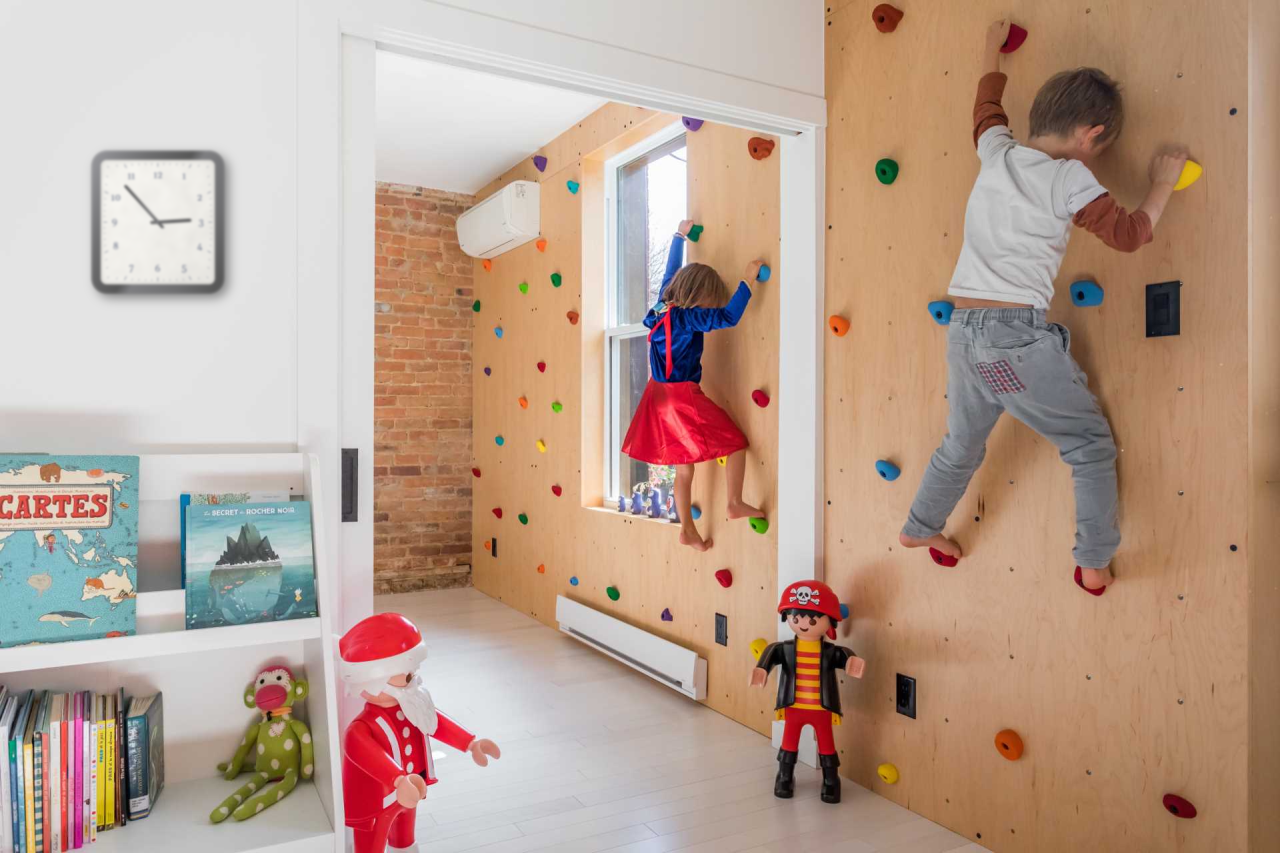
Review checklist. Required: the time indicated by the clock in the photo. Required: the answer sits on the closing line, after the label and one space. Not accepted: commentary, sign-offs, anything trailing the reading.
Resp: 2:53
